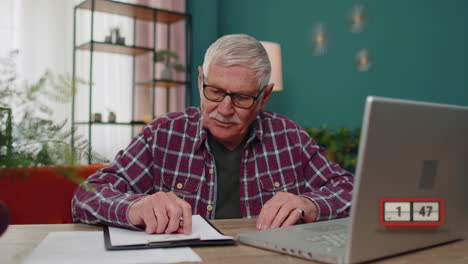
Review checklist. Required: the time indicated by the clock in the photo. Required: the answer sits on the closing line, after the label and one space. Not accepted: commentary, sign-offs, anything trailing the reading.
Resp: 1:47
